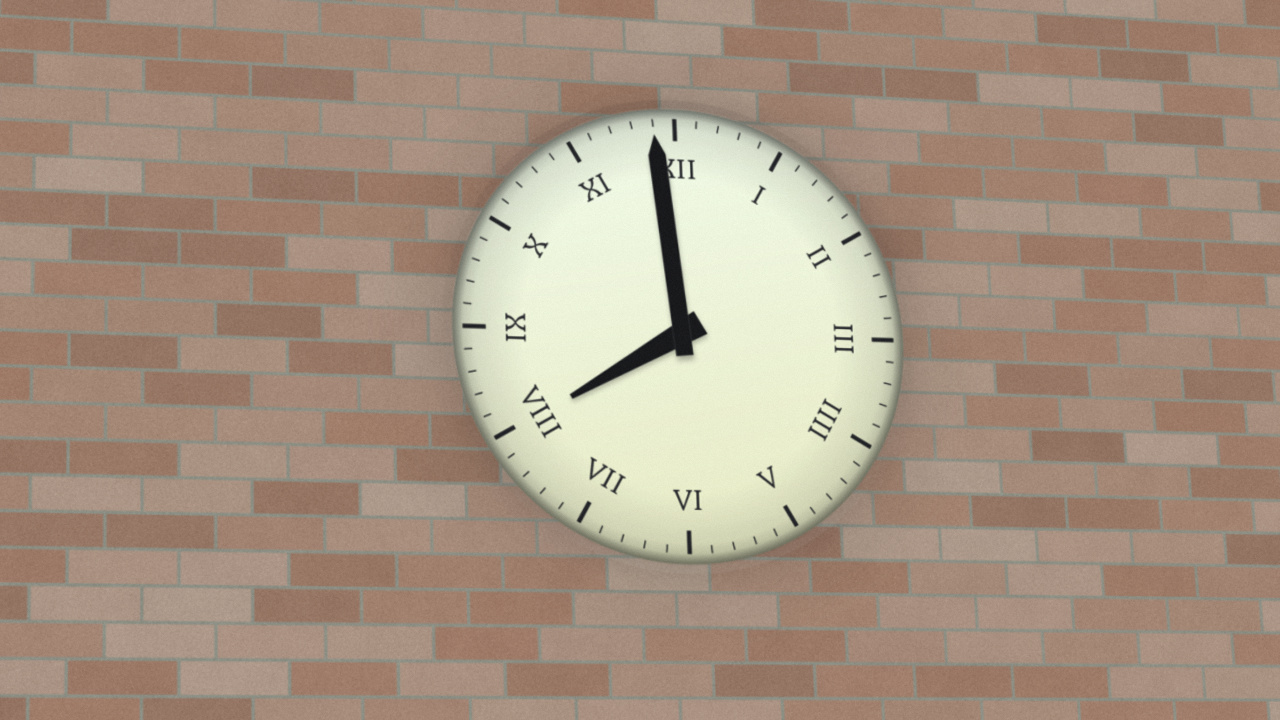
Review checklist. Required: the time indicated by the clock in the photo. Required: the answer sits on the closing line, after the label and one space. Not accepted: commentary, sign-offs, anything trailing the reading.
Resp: 7:59
